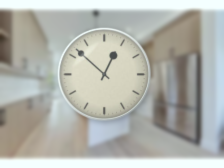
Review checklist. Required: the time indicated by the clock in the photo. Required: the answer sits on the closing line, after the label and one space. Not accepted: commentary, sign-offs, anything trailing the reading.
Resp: 12:52
